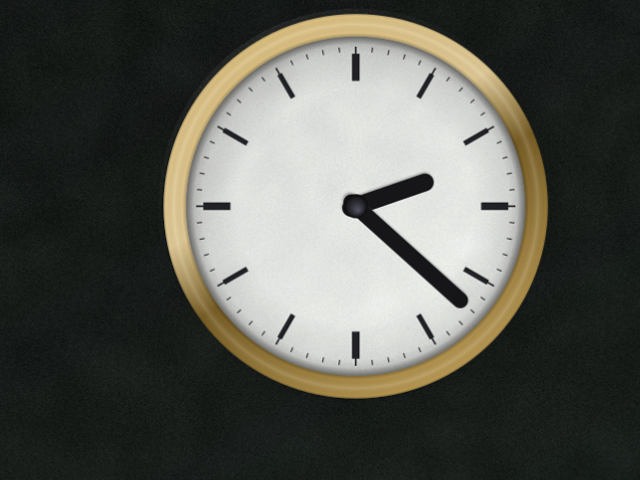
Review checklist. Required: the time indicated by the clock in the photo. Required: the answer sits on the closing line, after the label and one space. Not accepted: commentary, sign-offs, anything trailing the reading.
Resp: 2:22
